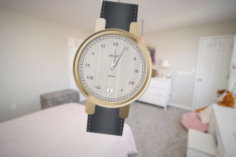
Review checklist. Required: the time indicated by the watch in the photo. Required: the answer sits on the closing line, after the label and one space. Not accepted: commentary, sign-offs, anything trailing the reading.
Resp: 12:04
